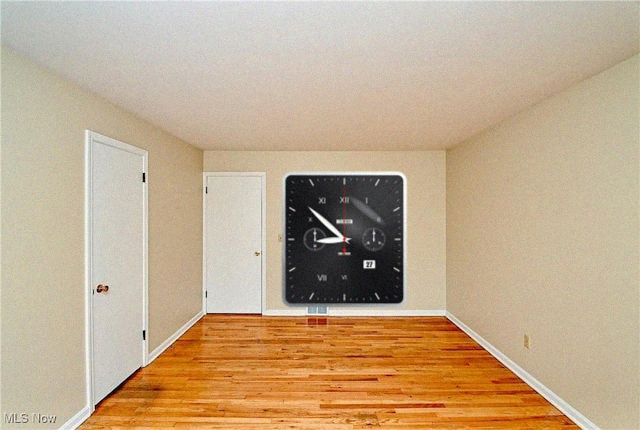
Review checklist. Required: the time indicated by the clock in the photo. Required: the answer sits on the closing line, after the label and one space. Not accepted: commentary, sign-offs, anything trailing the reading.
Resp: 8:52
